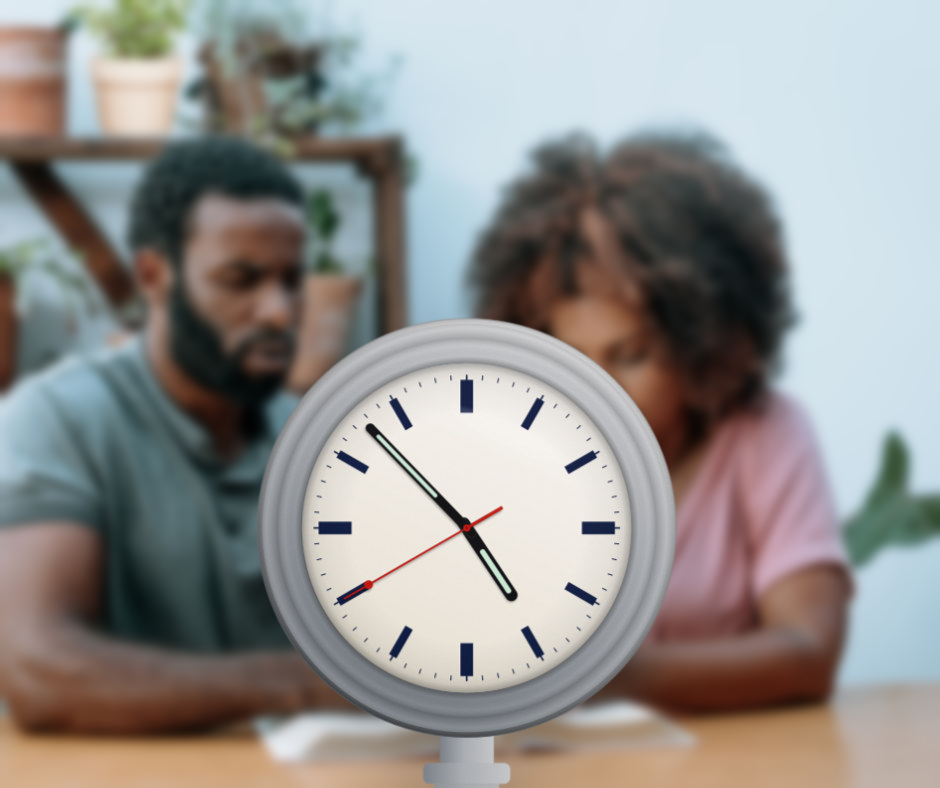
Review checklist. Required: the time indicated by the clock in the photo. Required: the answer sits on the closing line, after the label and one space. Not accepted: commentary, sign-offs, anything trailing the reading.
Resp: 4:52:40
